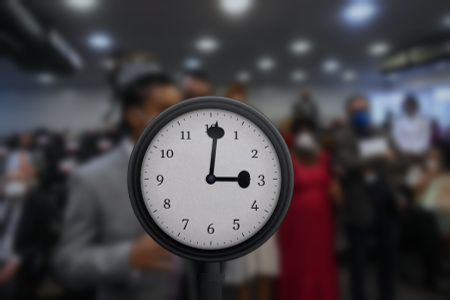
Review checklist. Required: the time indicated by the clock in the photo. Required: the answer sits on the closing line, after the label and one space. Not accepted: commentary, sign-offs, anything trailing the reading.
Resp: 3:01
